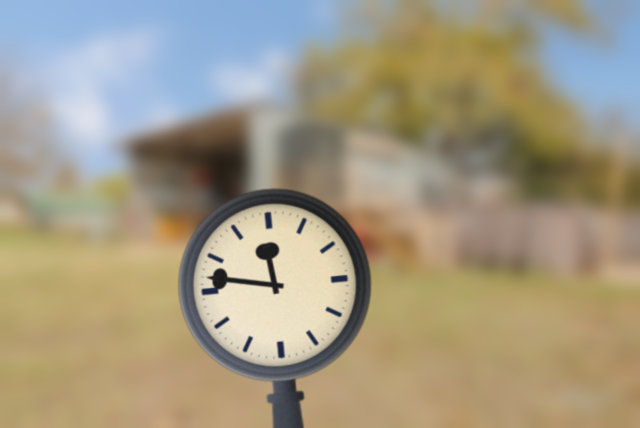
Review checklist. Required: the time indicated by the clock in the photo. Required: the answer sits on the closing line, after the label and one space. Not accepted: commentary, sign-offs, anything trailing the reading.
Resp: 11:47
